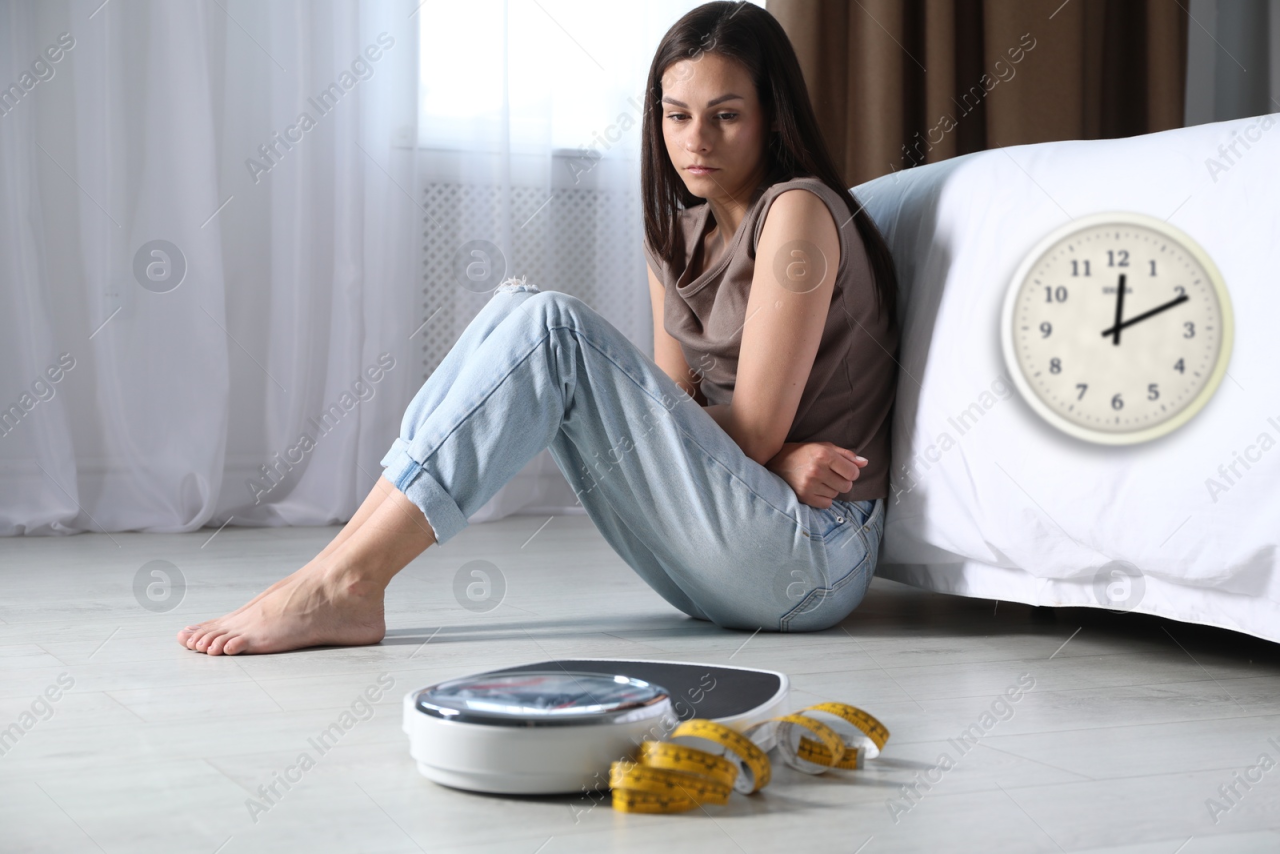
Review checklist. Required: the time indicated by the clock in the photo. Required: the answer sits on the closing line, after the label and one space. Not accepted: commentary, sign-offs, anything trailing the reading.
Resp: 12:11
